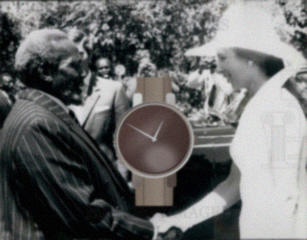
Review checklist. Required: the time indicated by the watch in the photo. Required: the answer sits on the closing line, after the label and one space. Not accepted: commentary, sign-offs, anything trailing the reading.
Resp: 12:50
